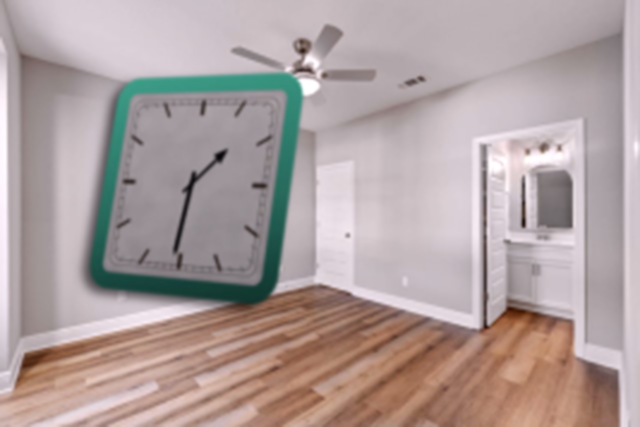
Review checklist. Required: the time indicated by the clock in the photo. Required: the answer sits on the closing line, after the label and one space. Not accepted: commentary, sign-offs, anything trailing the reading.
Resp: 1:31
